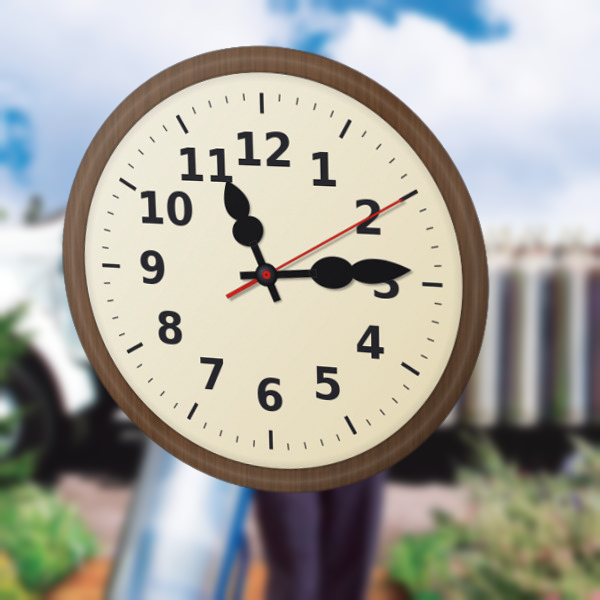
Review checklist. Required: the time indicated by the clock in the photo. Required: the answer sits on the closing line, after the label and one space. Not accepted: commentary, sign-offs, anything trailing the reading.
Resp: 11:14:10
